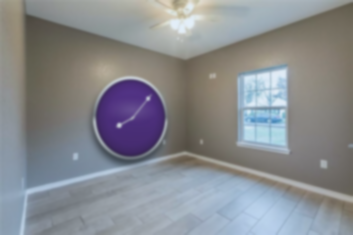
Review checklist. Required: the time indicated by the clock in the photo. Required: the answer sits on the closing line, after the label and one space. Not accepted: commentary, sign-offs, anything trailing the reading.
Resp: 8:07
